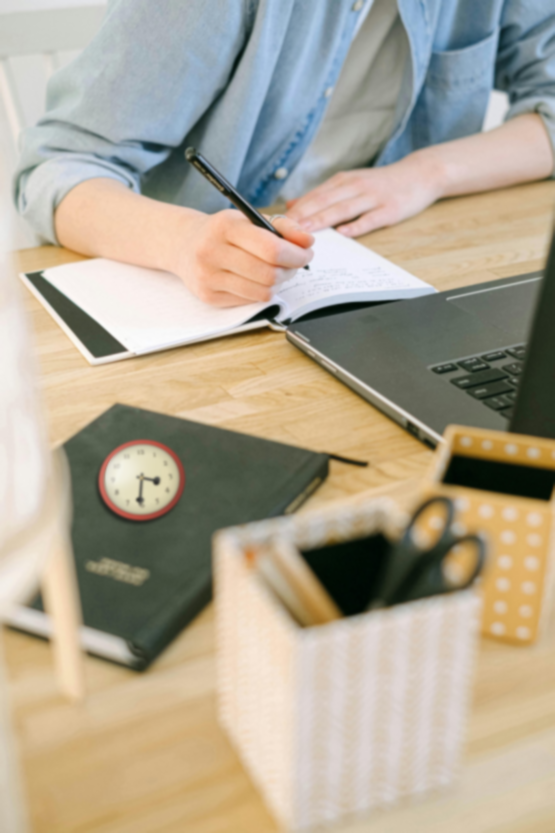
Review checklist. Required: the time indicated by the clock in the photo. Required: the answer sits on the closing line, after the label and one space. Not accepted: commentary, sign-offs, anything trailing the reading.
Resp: 3:31
